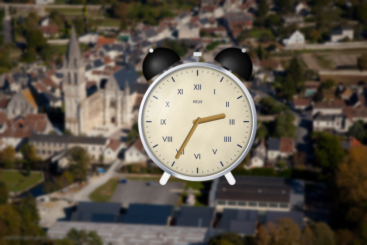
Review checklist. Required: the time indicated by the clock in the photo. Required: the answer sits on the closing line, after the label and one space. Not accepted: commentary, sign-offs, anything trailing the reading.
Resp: 2:35
